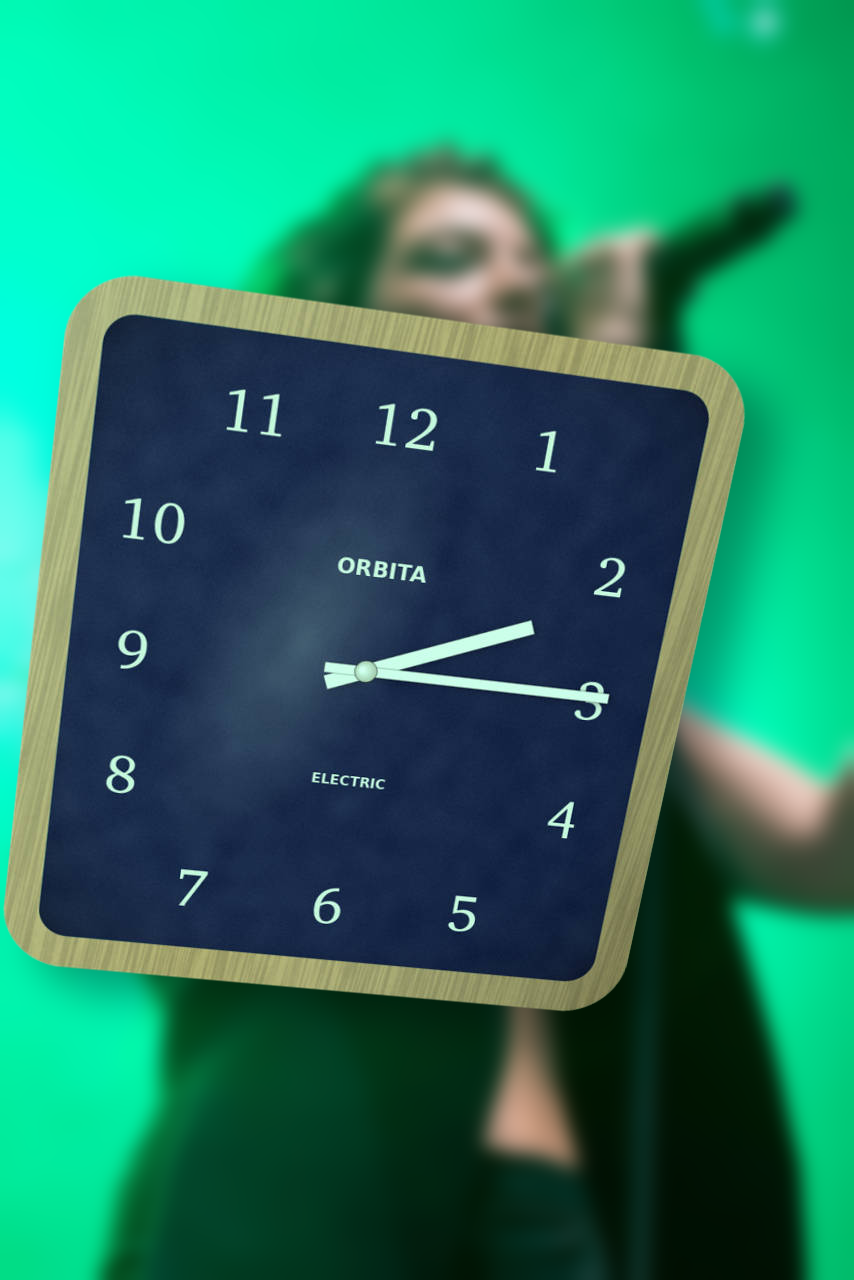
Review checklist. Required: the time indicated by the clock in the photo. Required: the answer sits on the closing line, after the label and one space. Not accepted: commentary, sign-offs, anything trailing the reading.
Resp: 2:15
